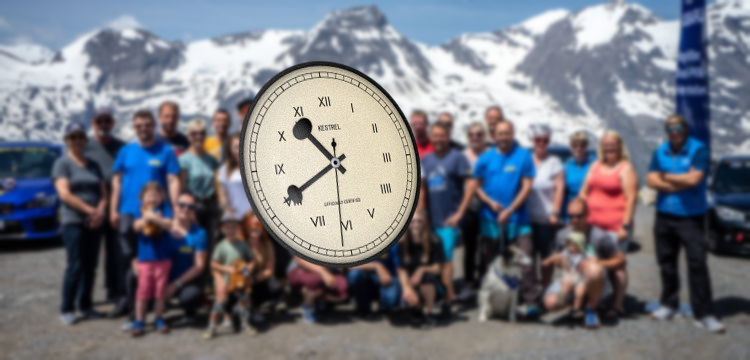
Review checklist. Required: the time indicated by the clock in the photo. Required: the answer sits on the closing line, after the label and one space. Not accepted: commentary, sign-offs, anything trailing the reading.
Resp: 10:40:31
